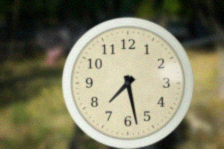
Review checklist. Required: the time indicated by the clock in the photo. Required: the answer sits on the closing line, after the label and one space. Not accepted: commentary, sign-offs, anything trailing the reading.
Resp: 7:28
